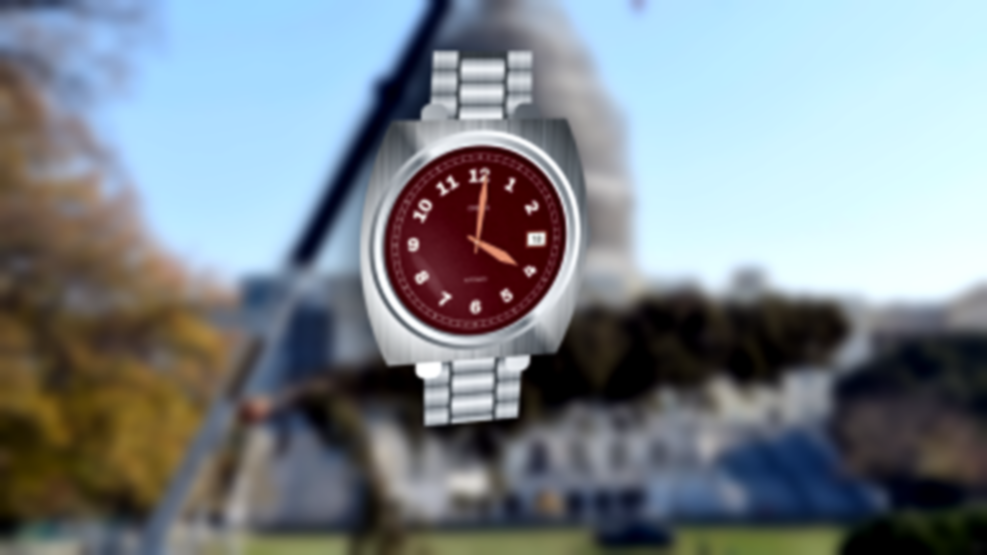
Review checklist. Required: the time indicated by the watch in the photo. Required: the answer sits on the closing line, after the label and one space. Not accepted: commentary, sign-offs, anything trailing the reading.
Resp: 4:01
